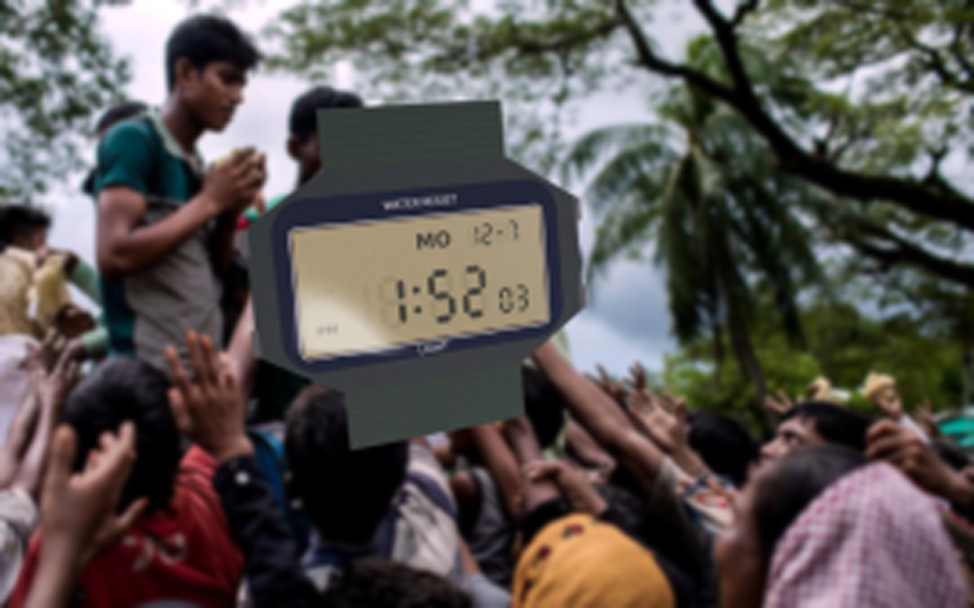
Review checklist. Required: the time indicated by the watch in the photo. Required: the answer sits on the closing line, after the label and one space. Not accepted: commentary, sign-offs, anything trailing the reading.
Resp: 1:52:03
